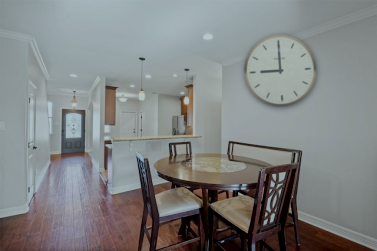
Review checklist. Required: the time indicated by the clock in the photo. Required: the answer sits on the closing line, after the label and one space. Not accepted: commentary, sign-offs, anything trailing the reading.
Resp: 9:00
